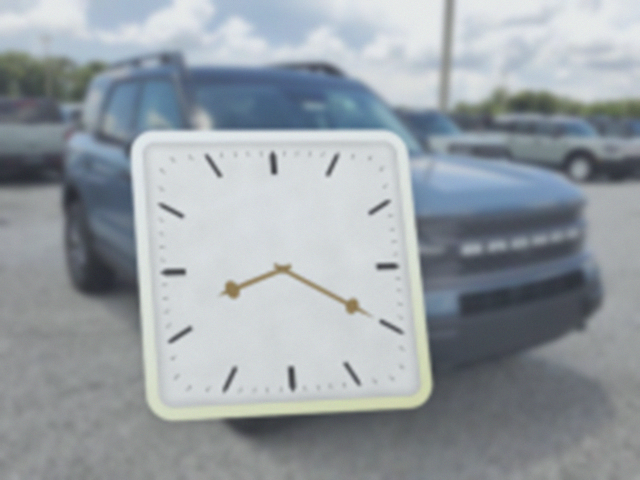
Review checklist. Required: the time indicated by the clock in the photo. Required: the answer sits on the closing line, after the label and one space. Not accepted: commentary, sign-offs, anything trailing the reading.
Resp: 8:20
